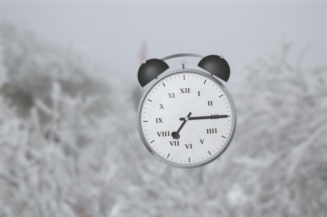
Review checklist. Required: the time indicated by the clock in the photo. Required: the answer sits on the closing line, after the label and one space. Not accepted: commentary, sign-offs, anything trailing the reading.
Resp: 7:15
